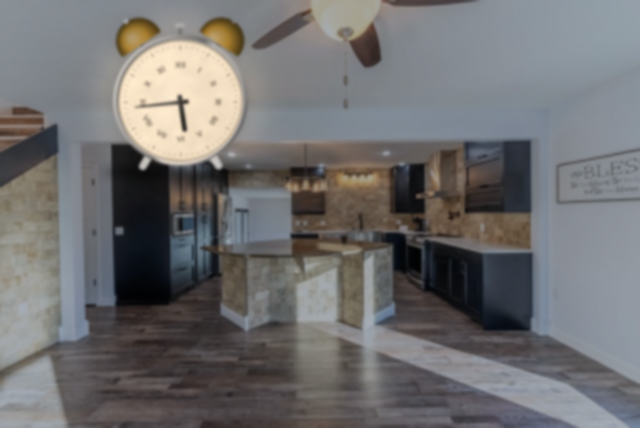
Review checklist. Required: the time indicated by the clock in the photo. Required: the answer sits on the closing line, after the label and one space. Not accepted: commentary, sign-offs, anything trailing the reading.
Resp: 5:44
